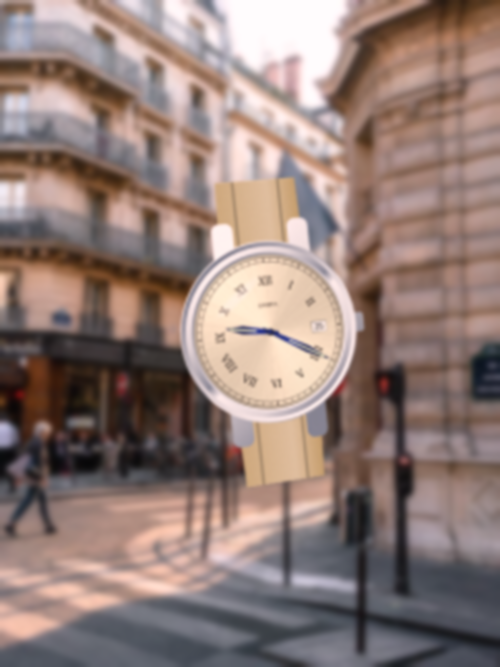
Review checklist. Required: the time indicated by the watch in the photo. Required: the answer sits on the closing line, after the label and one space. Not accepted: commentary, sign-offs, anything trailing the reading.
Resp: 9:20
